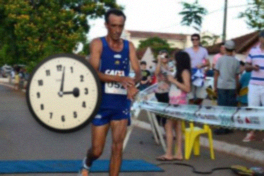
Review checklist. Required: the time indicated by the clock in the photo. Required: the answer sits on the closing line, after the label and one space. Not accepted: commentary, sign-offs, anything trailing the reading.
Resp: 3:02
